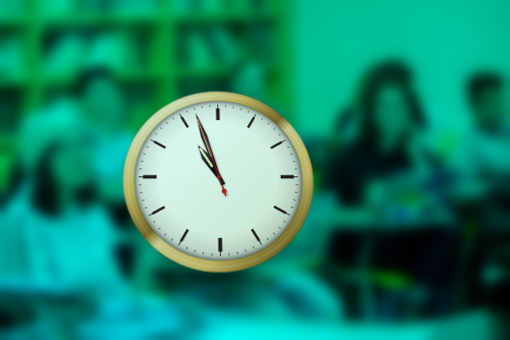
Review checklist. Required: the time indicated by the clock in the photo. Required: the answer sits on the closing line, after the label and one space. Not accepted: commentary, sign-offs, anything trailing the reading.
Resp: 10:56:57
